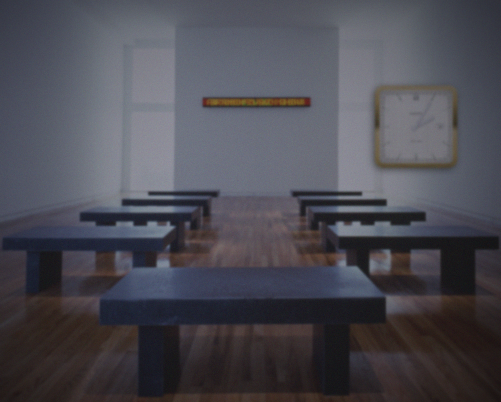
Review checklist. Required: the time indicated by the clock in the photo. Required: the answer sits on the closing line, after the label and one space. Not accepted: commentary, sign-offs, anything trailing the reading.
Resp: 2:05
